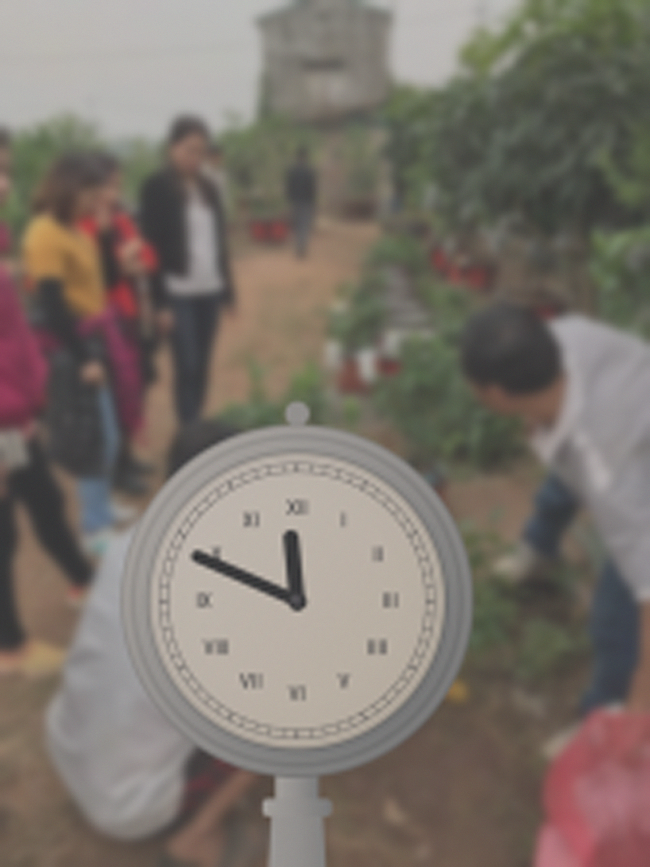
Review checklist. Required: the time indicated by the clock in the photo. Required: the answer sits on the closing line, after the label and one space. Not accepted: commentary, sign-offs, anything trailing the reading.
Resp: 11:49
